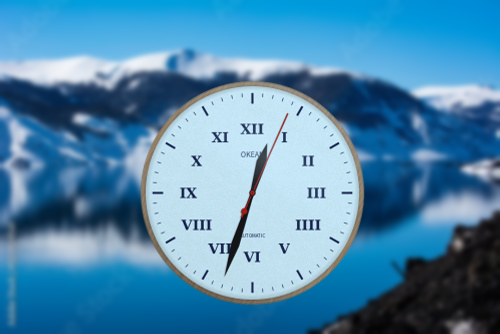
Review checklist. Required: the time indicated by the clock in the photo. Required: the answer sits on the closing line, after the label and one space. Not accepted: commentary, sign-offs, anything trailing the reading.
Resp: 12:33:04
